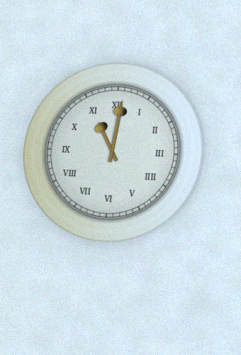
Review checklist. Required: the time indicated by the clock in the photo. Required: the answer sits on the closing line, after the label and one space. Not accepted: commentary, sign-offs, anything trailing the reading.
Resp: 11:01
